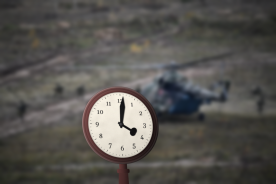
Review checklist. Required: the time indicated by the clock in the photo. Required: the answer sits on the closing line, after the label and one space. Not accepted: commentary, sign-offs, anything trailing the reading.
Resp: 4:01
